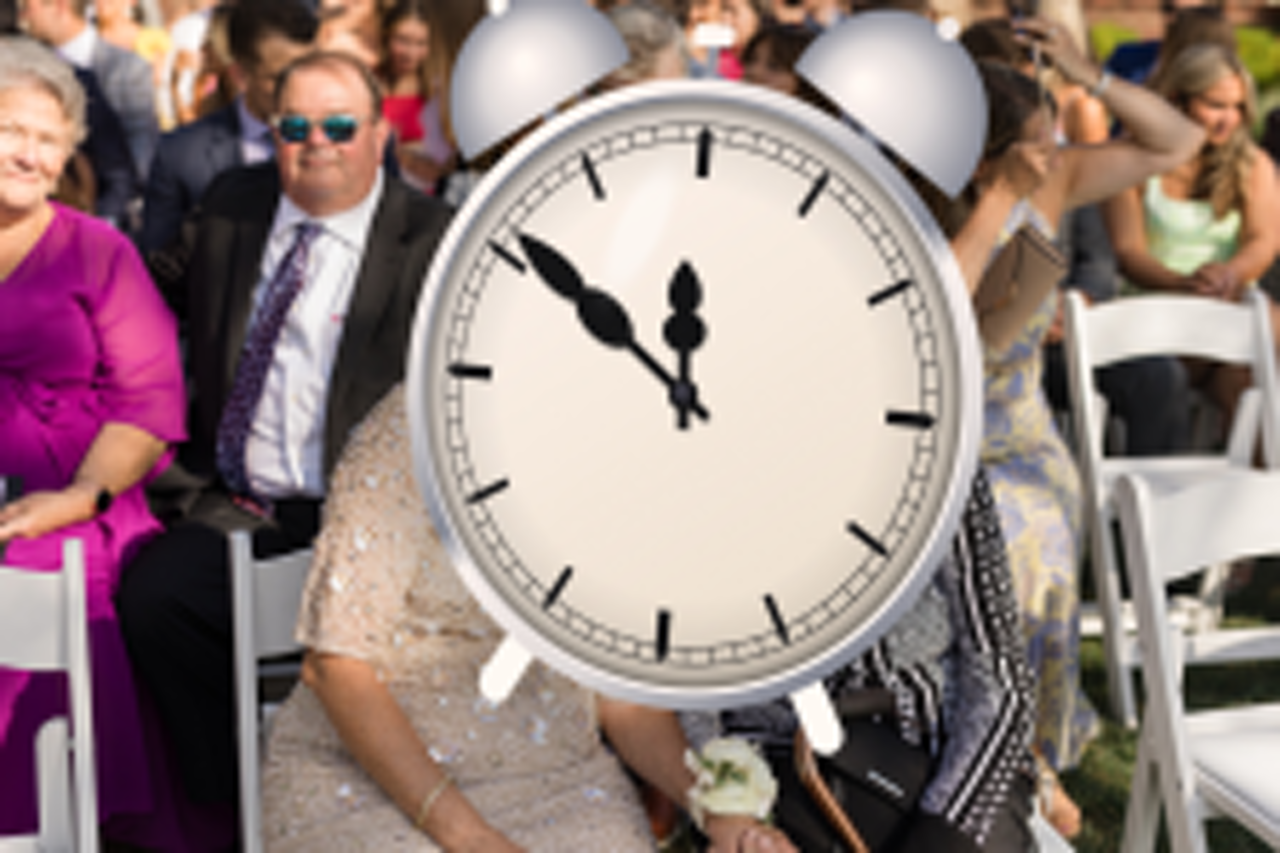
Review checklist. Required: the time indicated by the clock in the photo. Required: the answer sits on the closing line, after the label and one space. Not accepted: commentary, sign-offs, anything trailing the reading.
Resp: 11:51
